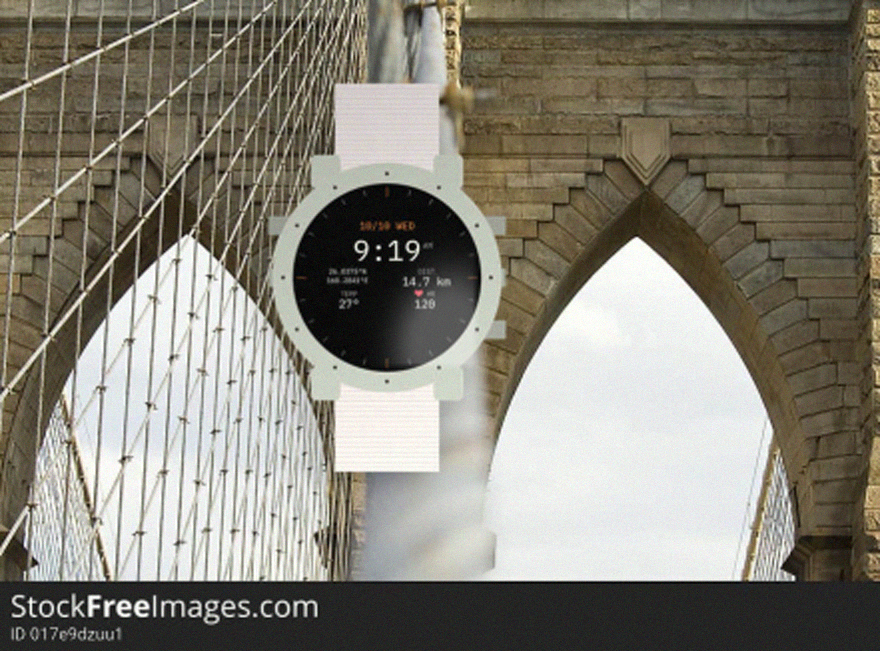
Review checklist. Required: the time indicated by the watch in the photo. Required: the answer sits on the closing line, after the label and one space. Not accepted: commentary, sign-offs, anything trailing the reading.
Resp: 9:19
